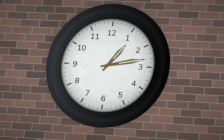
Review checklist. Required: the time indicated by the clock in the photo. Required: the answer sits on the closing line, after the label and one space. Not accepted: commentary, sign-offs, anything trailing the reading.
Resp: 1:13
